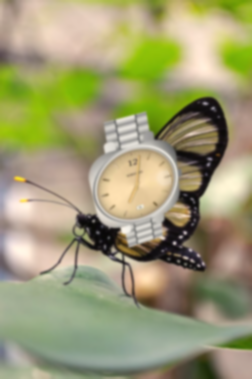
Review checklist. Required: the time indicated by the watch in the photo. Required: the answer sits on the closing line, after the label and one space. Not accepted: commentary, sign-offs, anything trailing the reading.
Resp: 7:02
